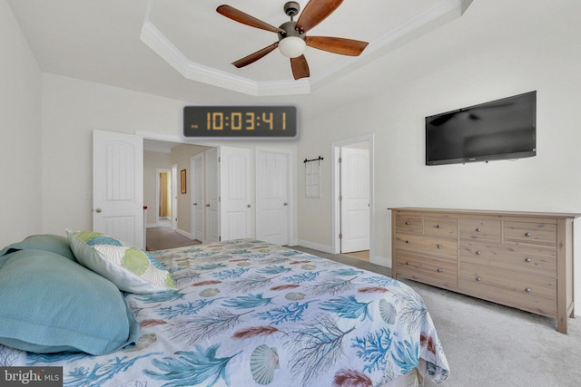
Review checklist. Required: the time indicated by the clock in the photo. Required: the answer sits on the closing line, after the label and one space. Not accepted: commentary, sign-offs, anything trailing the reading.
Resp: 10:03:41
